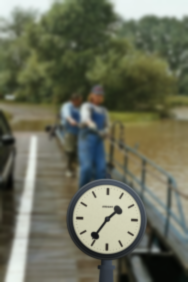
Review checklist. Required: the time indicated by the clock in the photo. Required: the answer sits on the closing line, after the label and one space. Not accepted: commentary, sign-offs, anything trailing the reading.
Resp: 1:36
